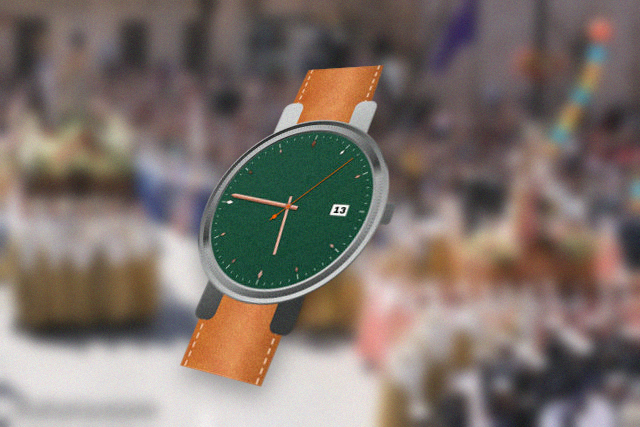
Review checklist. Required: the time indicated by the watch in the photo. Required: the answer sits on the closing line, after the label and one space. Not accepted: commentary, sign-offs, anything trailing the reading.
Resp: 5:46:07
